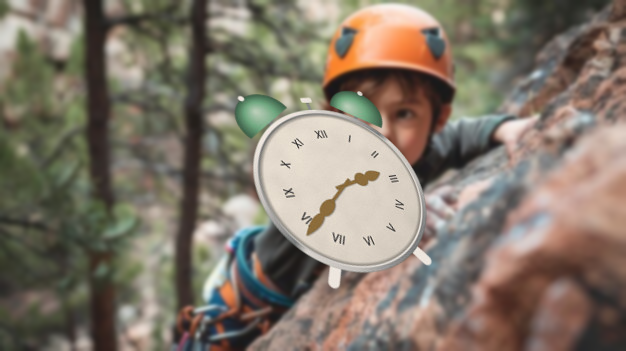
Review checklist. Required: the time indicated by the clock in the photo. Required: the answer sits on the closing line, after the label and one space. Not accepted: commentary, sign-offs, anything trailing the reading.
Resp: 2:39
